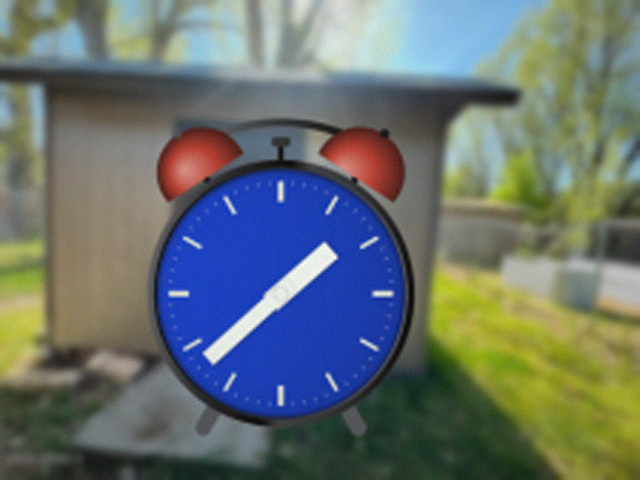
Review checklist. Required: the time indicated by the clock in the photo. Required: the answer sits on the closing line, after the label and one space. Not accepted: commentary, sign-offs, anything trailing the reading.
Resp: 1:38
